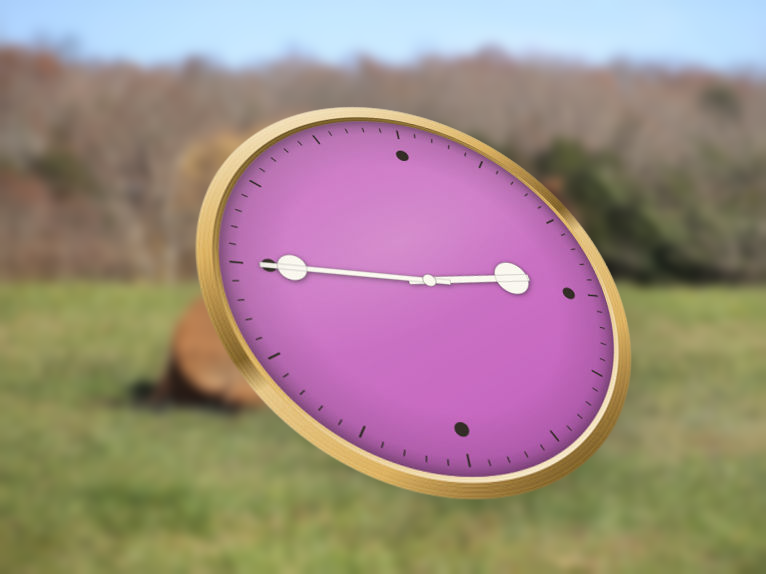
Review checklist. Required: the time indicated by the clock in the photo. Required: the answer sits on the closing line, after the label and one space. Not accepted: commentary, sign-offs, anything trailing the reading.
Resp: 2:45
